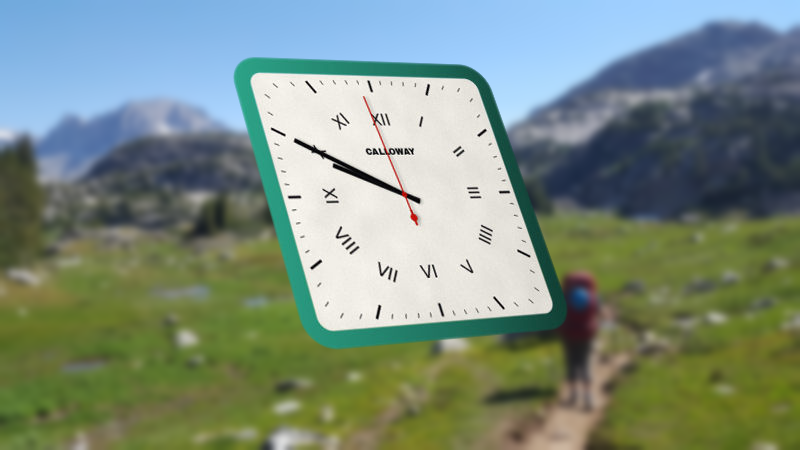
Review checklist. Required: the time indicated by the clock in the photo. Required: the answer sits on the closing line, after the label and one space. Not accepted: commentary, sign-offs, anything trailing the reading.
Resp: 9:49:59
